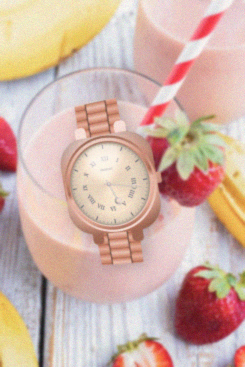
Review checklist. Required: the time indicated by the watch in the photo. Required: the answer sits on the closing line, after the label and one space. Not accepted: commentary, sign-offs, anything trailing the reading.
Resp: 5:17
